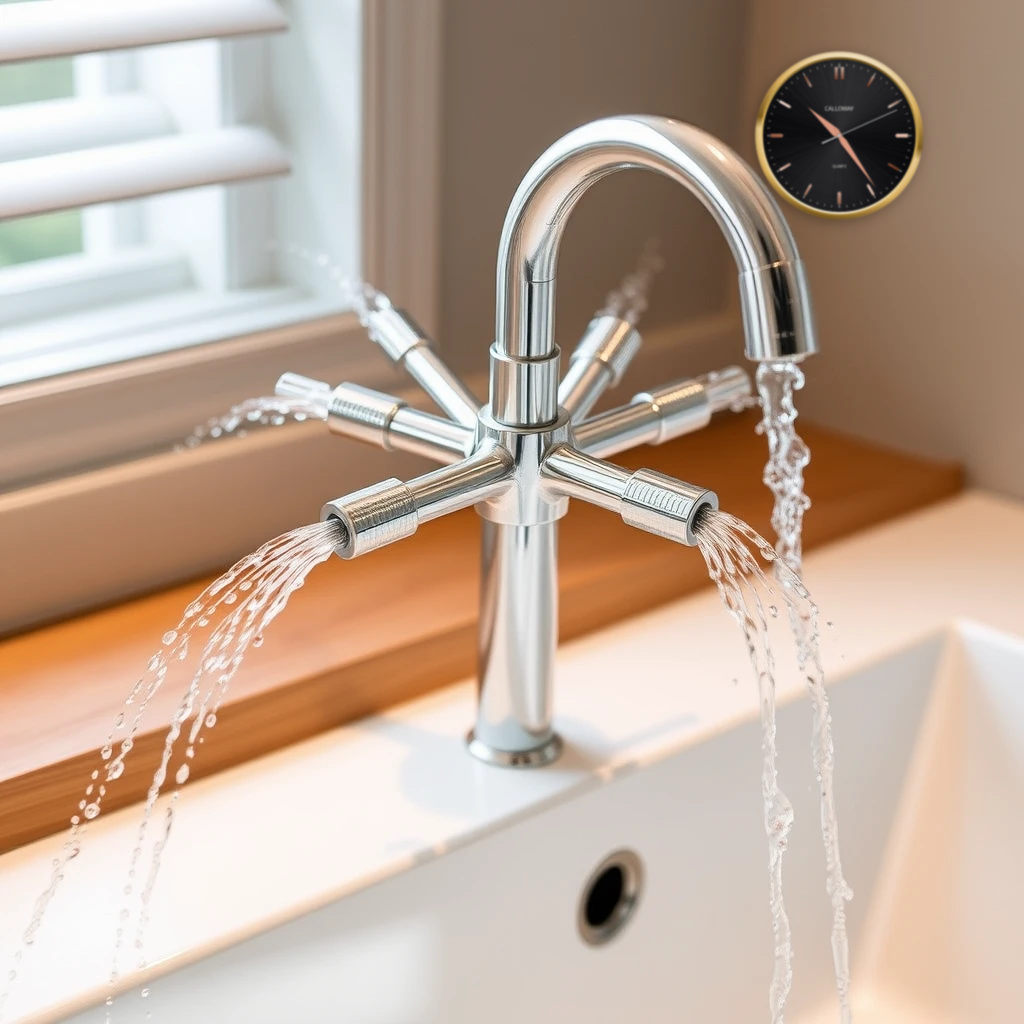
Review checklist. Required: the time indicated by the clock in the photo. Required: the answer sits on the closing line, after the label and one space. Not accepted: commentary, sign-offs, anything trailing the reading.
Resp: 10:24:11
